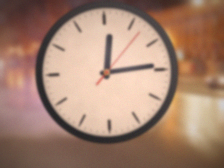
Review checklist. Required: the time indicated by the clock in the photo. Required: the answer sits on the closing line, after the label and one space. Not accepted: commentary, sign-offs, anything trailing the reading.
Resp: 12:14:07
